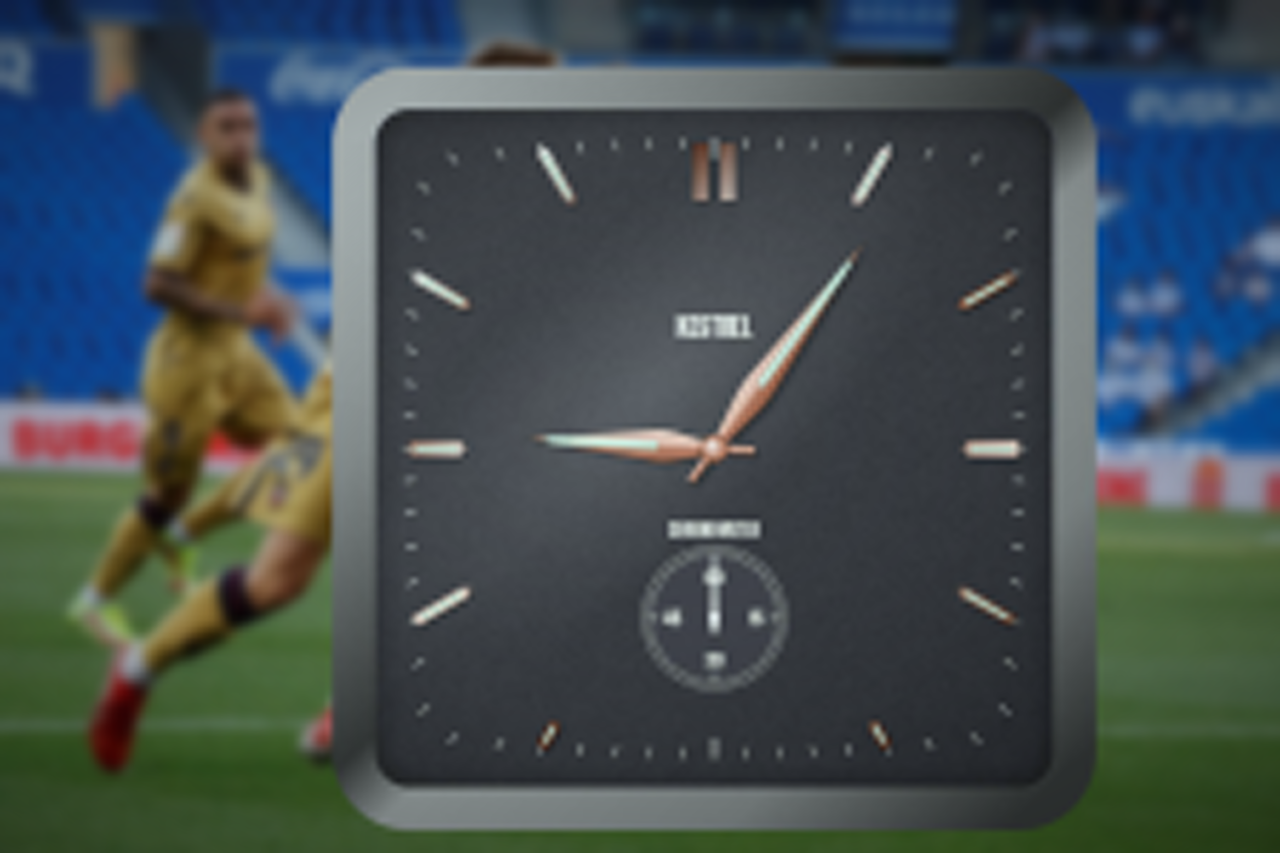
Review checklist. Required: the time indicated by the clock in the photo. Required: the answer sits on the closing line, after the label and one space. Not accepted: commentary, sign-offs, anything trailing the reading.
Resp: 9:06
